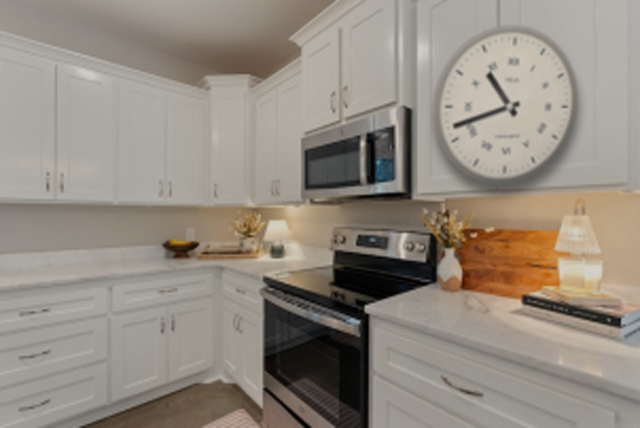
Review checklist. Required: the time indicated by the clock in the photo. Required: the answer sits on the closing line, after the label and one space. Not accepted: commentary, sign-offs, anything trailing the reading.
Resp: 10:42
